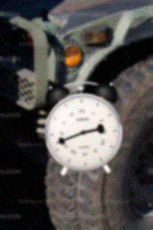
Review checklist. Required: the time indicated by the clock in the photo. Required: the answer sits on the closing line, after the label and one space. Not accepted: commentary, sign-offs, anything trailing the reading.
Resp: 2:42
